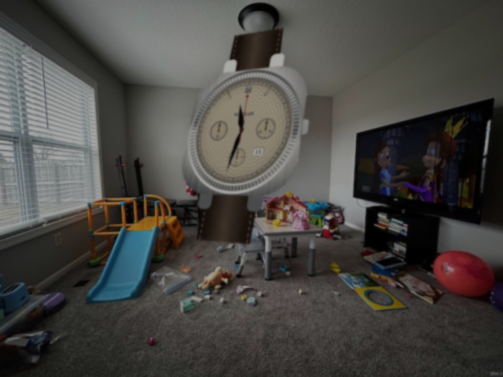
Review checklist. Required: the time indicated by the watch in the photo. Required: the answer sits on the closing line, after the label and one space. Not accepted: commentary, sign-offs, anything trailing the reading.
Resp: 11:32
